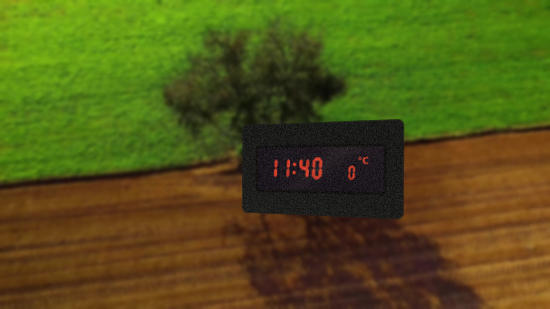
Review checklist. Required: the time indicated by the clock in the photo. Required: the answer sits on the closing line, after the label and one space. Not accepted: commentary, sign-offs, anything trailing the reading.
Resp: 11:40
